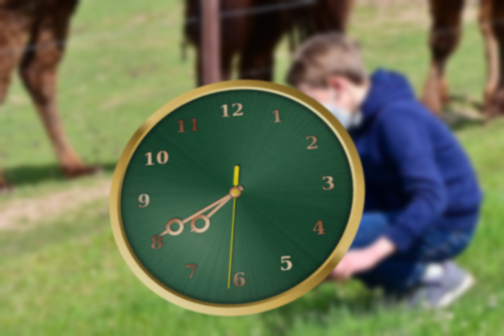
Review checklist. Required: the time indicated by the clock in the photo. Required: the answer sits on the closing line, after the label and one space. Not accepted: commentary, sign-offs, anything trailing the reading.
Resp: 7:40:31
